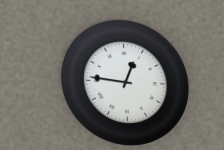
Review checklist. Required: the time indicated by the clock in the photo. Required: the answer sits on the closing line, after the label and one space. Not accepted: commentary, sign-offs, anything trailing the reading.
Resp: 12:46
